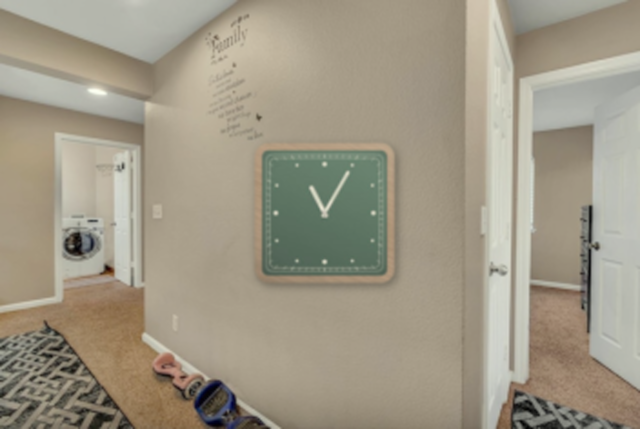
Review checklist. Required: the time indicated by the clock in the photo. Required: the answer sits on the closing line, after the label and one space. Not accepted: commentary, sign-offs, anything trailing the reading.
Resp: 11:05
